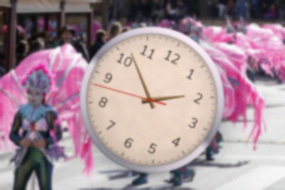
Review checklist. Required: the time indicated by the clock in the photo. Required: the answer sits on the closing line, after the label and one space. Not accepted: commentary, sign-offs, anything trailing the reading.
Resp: 1:51:43
